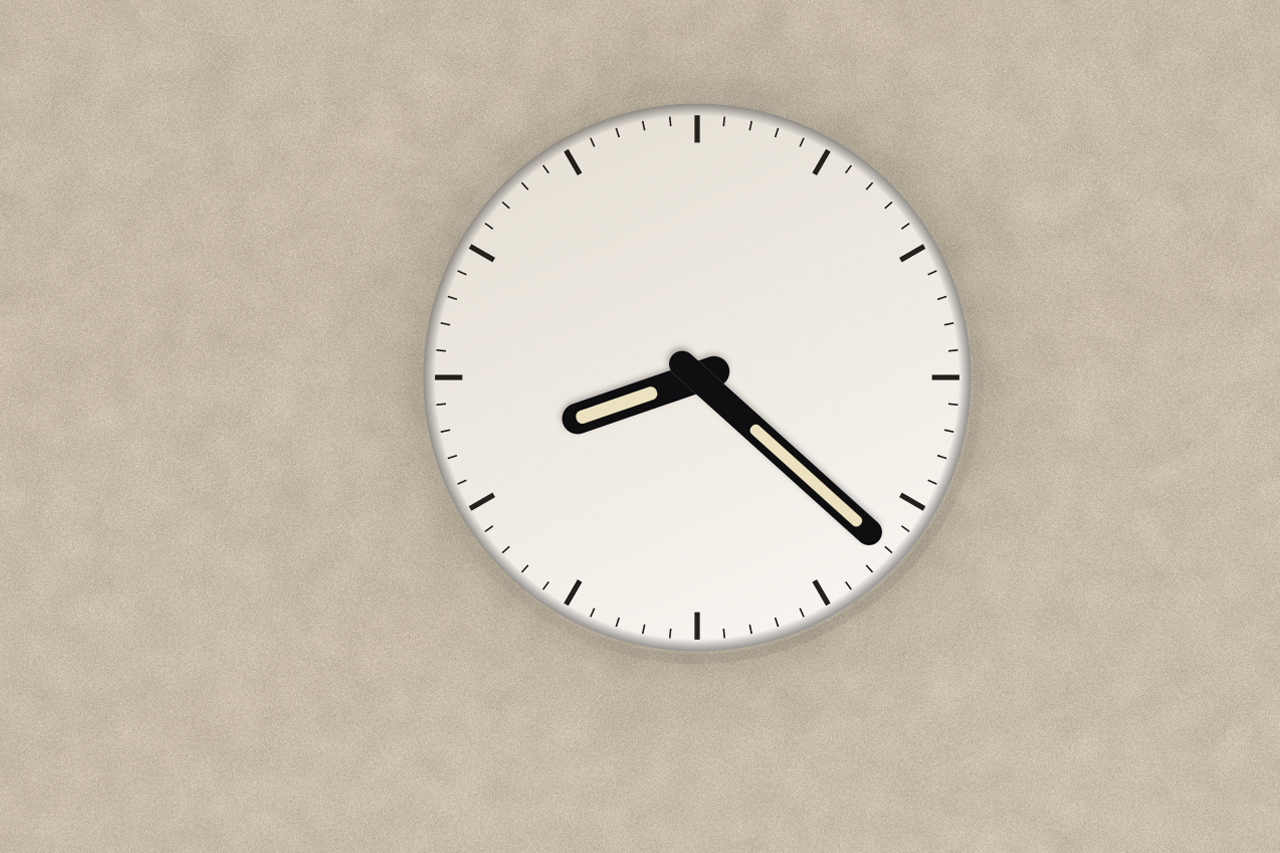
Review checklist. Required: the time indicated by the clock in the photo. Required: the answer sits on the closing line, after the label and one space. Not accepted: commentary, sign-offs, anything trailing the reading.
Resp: 8:22
